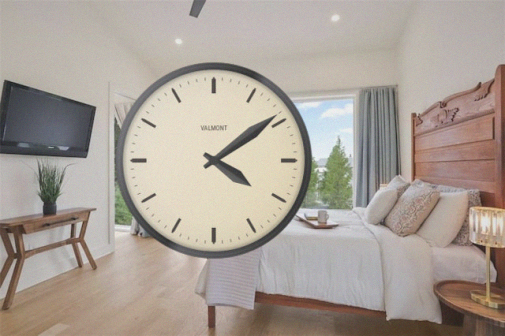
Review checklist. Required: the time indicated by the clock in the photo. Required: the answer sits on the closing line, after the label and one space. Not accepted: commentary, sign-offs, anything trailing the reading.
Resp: 4:09
